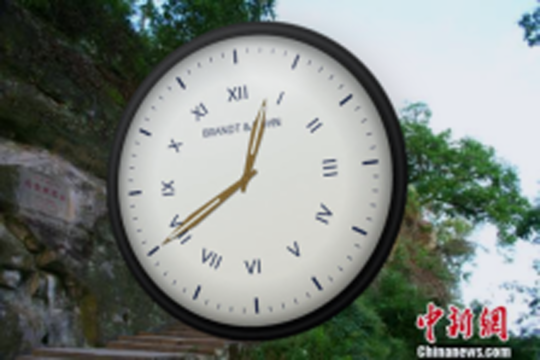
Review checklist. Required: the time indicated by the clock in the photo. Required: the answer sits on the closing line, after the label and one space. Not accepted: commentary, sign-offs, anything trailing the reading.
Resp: 12:40
